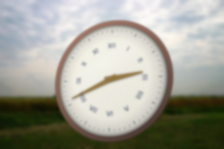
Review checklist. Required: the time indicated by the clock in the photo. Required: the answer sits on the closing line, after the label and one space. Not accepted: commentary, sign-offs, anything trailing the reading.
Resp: 2:41
